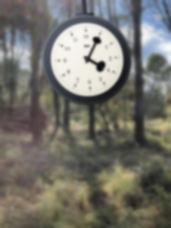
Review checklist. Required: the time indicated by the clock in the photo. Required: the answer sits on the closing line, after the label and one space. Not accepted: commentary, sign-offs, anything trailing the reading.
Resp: 4:05
